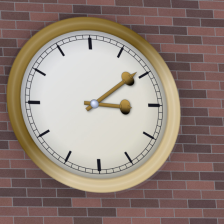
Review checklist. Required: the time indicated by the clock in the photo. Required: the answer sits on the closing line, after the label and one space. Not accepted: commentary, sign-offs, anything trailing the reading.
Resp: 3:09
